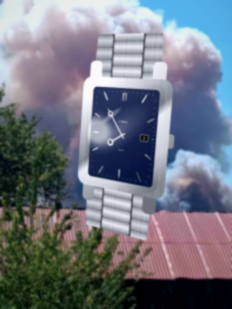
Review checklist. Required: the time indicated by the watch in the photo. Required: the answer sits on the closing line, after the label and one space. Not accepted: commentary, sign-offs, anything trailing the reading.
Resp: 7:54
